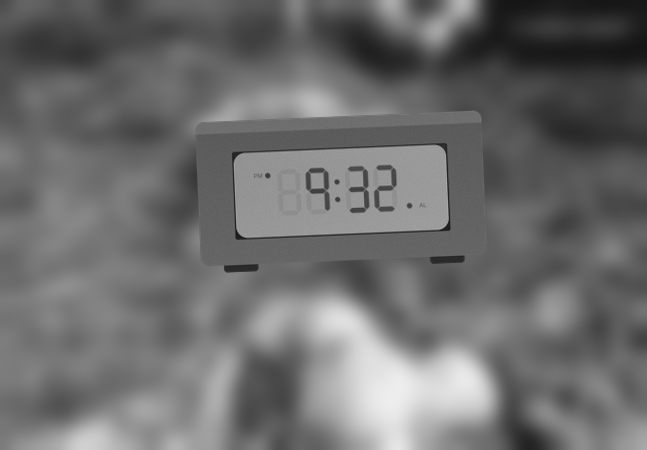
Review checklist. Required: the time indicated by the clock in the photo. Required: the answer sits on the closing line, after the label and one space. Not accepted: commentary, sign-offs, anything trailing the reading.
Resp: 9:32
